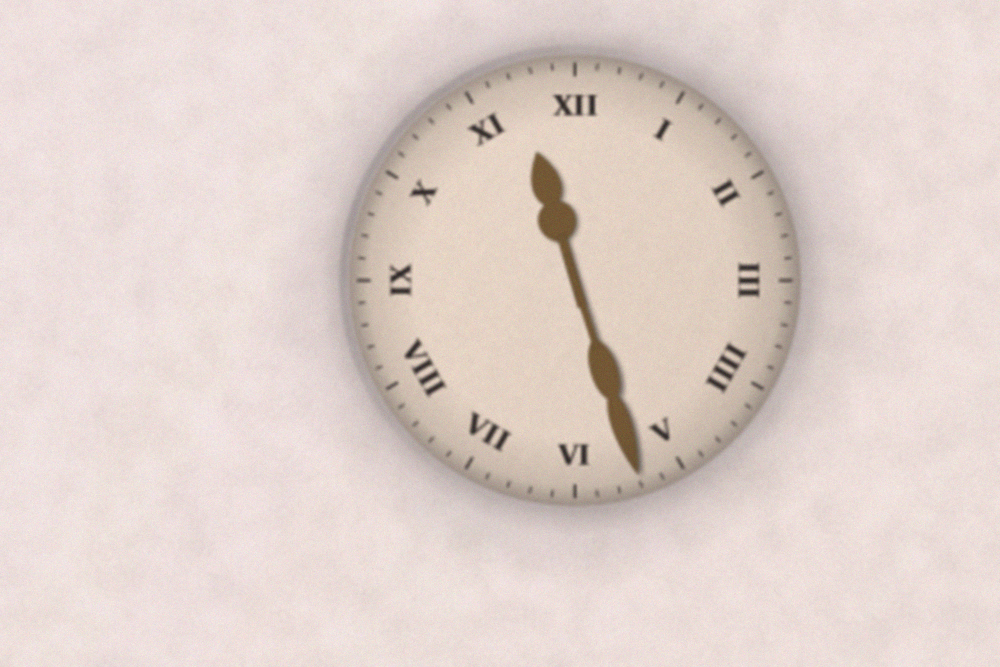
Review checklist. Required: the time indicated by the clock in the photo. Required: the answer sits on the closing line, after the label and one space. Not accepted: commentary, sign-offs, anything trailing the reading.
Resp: 11:27
